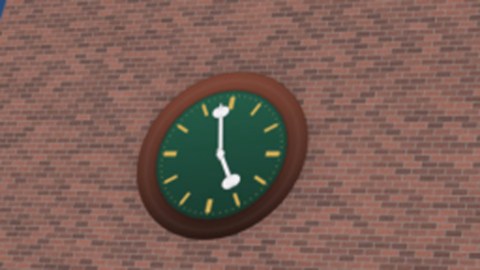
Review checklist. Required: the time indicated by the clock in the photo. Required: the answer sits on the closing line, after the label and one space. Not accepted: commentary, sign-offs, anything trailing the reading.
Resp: 4:58
